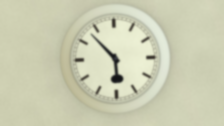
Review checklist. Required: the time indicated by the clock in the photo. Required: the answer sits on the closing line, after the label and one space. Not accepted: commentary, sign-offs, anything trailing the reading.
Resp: 5:53
